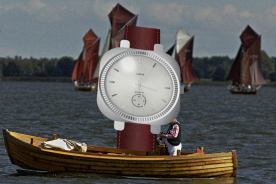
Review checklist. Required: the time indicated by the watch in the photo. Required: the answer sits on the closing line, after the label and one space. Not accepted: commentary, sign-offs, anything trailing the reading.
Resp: 3:28
